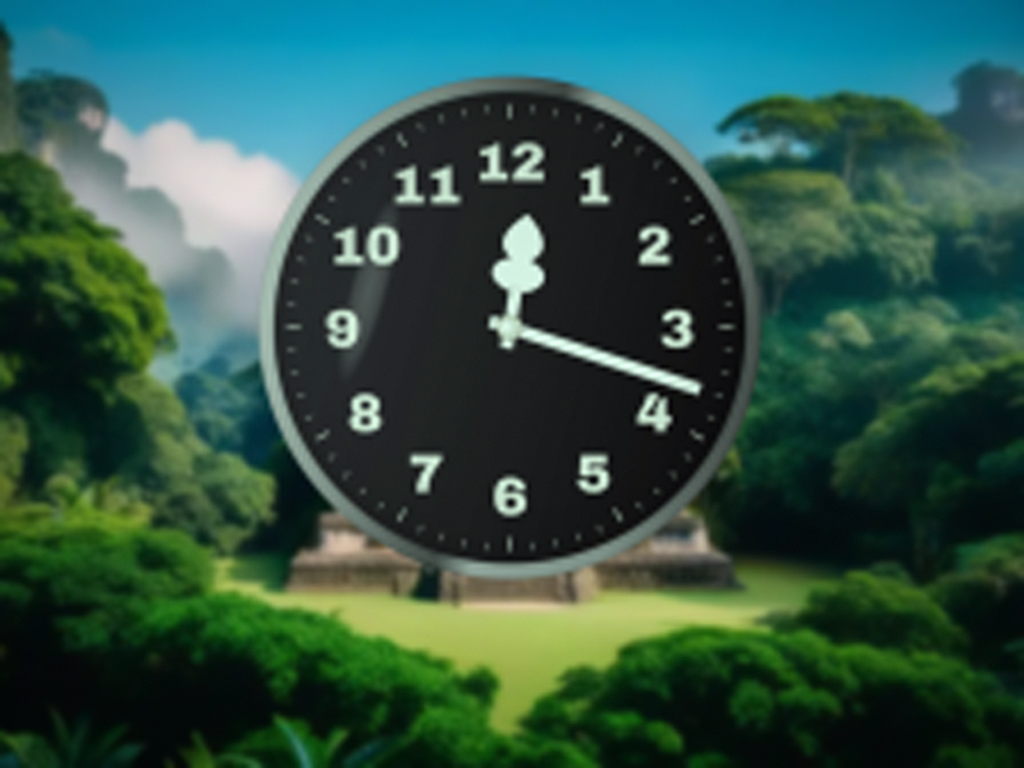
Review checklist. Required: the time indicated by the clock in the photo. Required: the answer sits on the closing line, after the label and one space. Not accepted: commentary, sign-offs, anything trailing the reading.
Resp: 12:18
